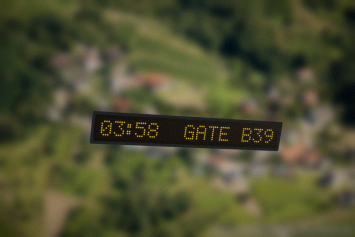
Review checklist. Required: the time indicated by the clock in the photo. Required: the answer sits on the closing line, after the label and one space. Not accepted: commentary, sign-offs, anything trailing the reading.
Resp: 3:58
